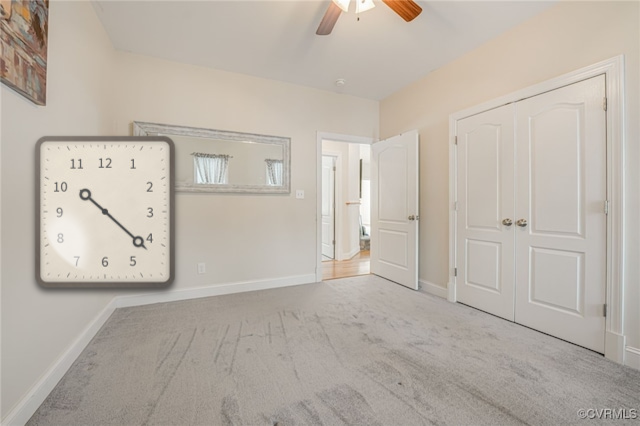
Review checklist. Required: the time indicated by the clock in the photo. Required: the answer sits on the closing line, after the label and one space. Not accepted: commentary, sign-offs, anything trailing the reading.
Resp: 10:22
